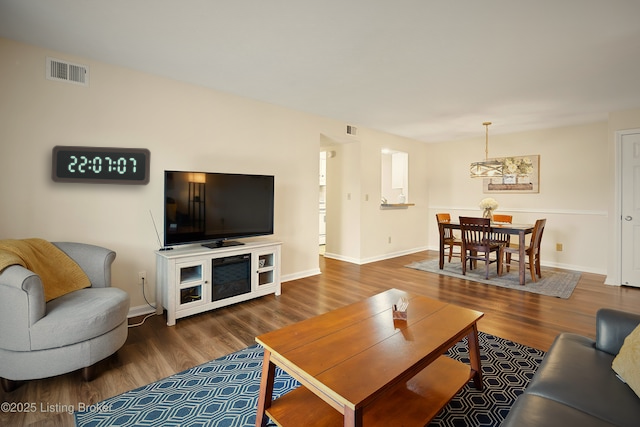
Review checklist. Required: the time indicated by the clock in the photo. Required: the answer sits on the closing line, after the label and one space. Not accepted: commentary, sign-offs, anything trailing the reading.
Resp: 22:07:07
